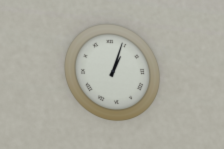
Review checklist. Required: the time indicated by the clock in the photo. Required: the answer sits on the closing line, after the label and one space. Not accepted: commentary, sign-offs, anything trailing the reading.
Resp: 1:04
